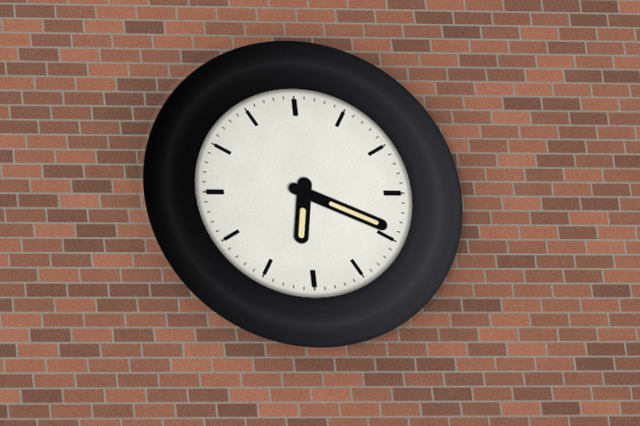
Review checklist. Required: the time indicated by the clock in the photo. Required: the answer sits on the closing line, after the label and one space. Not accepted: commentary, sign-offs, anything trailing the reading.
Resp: 6:19
